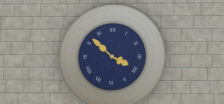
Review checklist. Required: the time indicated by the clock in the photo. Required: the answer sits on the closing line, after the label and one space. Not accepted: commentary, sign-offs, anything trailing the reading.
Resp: 3:52
